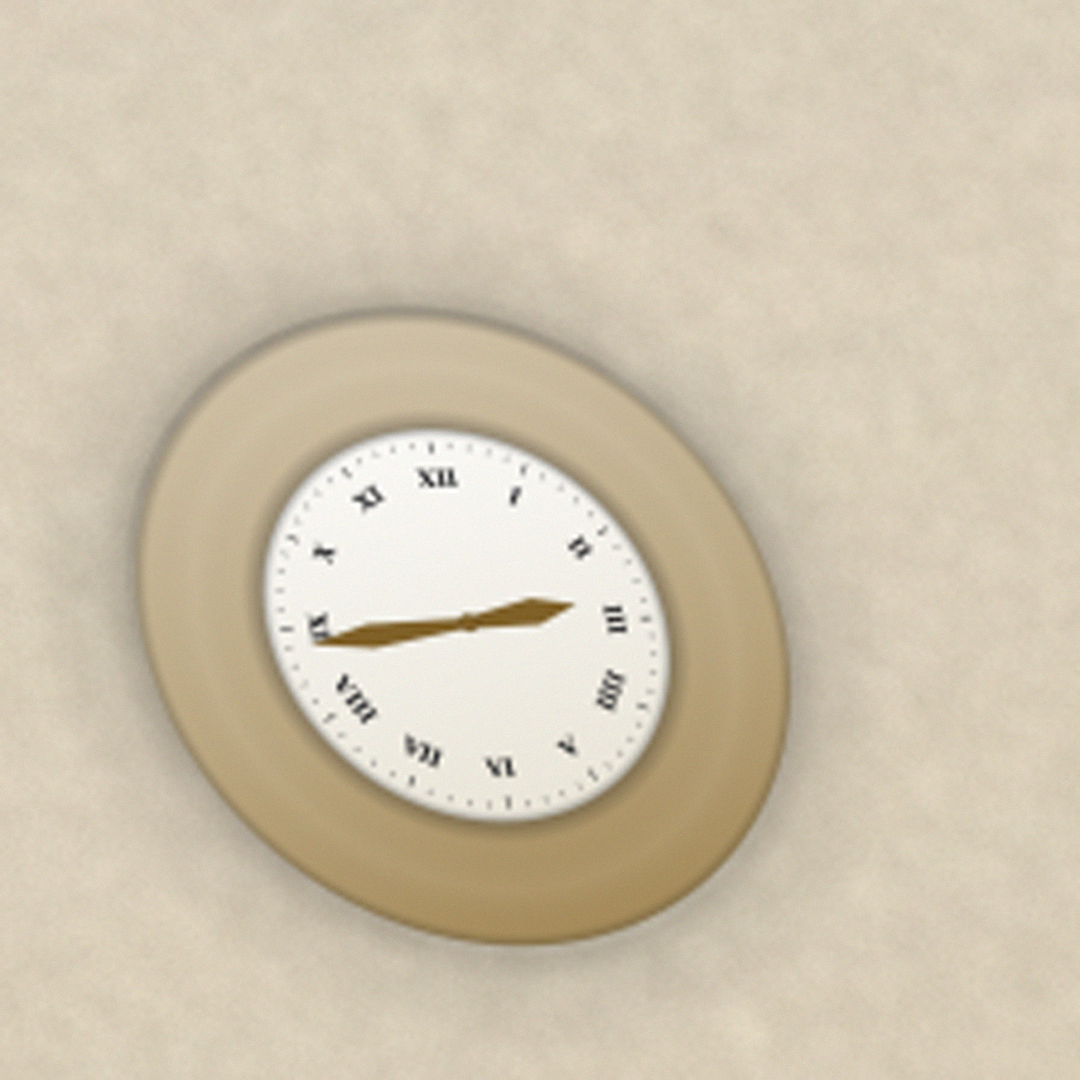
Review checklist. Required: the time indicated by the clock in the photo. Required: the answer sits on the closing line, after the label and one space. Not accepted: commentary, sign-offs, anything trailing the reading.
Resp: 2:44
